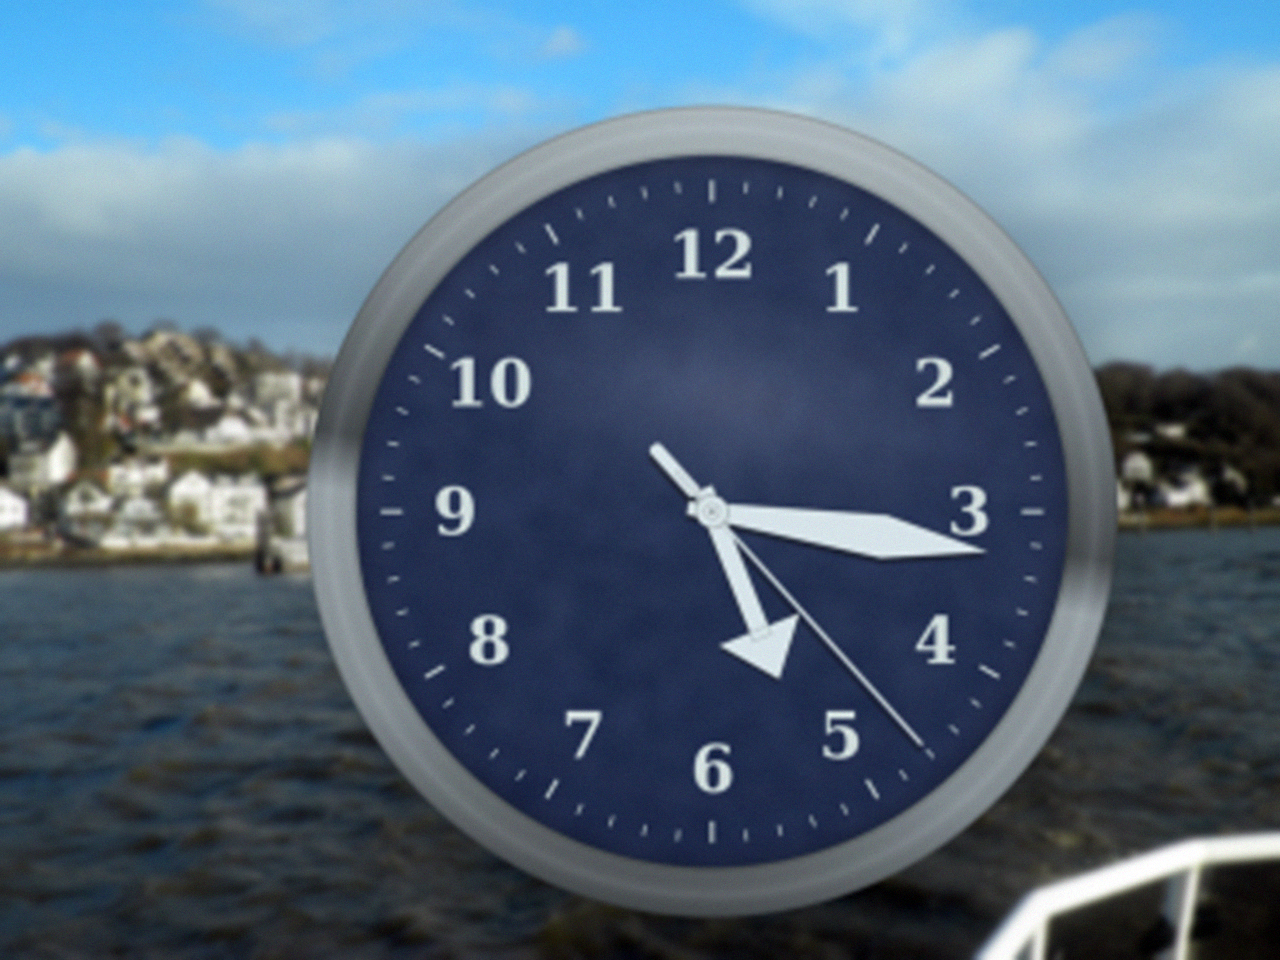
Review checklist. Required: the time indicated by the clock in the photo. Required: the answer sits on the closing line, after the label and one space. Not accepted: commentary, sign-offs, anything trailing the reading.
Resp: 5:16:23
